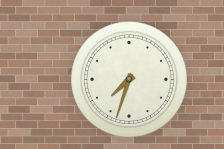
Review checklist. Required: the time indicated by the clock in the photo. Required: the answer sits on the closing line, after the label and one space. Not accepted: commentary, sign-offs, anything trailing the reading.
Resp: 7:33
